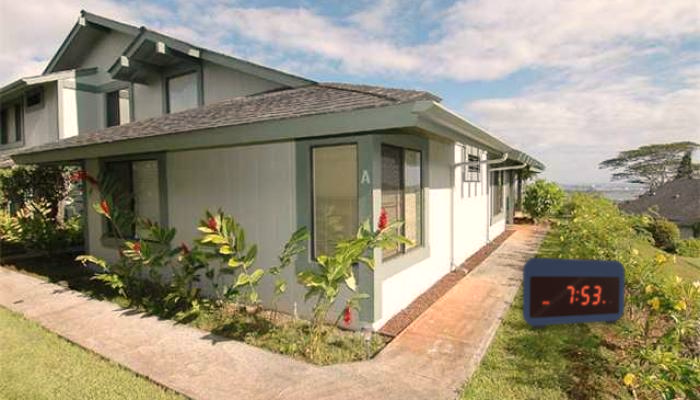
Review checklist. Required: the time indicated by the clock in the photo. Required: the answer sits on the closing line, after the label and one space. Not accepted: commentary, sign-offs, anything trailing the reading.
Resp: 7:53
